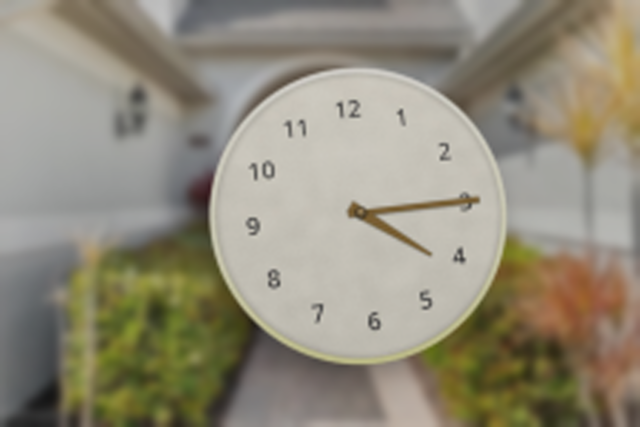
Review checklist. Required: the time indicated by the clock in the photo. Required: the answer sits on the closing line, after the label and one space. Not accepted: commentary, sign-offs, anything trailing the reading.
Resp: 4:15
